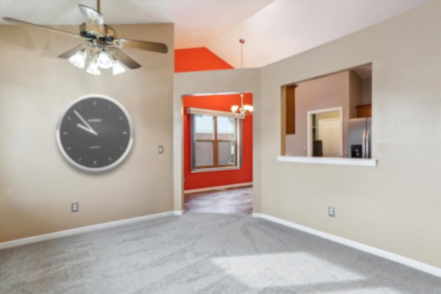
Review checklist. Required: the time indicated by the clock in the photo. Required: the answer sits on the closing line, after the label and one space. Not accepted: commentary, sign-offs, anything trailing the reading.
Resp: 9:53
